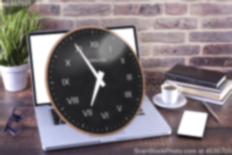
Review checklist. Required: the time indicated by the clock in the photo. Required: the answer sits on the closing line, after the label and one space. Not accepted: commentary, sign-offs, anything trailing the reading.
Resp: 6:55
